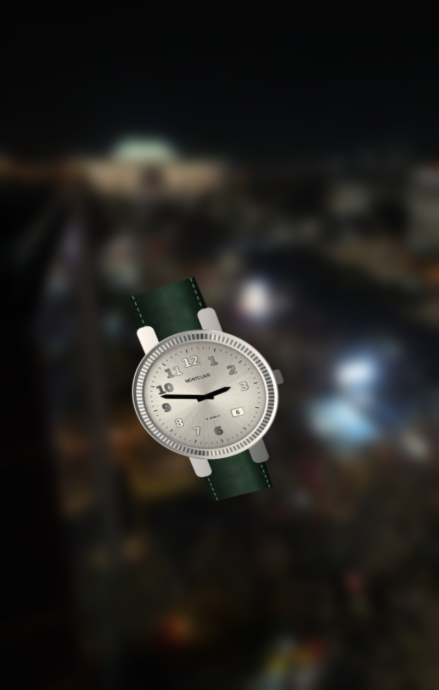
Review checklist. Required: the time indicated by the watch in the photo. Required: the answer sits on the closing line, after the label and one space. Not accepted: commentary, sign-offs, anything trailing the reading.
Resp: 2:48
